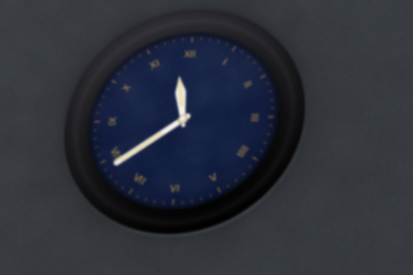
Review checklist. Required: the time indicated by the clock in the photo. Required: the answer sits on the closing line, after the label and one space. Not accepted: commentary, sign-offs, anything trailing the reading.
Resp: 11:39
